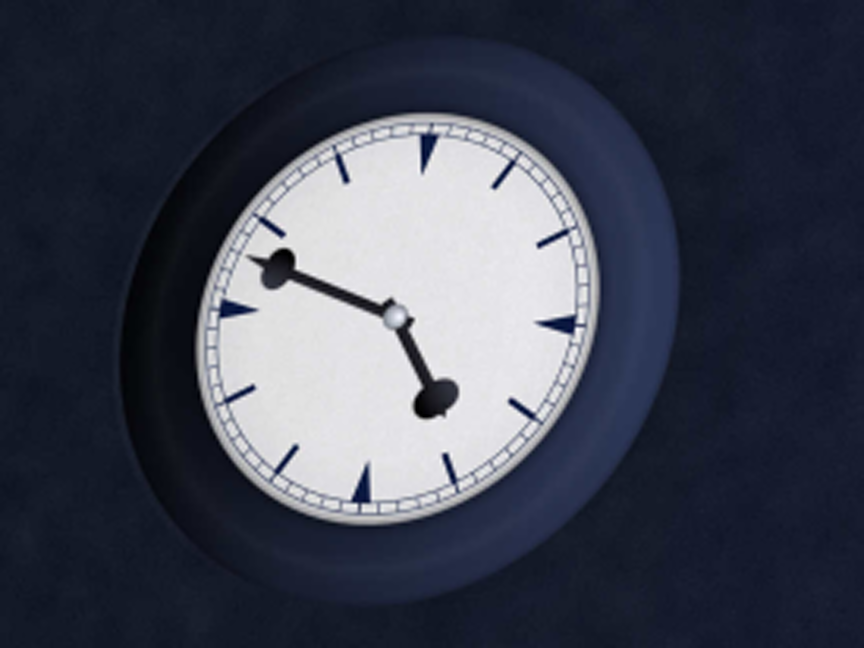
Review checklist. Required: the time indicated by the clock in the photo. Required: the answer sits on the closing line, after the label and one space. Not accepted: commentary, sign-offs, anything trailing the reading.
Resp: 4:48
